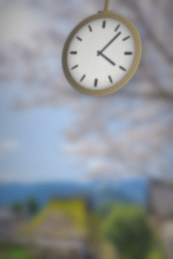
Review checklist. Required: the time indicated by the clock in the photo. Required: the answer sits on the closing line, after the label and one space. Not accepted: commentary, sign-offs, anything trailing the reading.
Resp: 4:07
